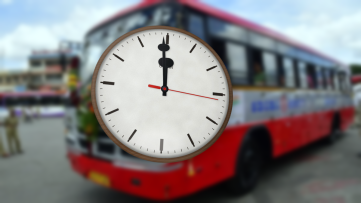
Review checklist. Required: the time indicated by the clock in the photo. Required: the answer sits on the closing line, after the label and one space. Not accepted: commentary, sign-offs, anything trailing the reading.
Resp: 11:59:16
